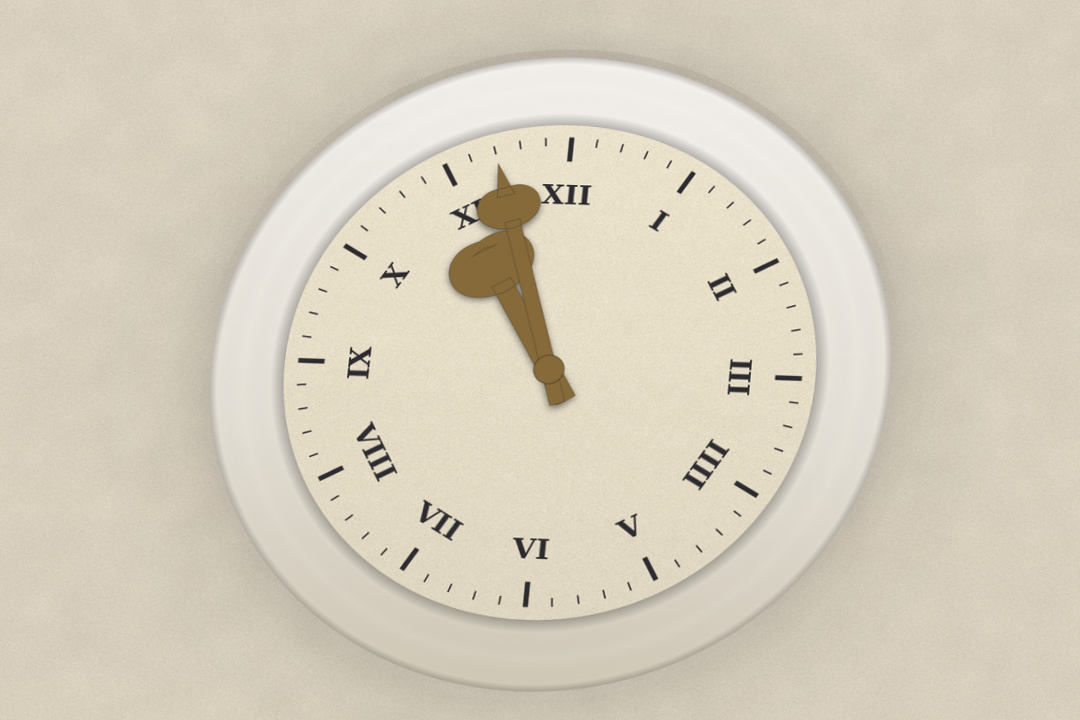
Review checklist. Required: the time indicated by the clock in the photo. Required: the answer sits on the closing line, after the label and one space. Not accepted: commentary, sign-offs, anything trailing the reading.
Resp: 10:57
